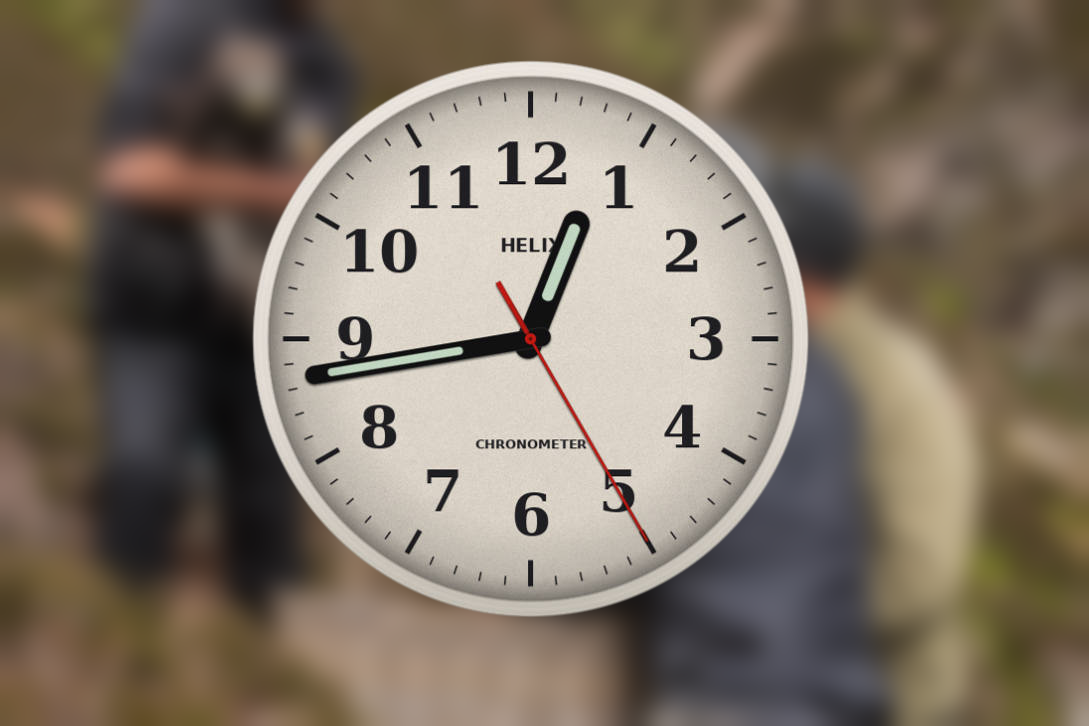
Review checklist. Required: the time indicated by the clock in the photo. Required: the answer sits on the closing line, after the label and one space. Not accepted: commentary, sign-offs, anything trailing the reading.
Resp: 12:43:25
